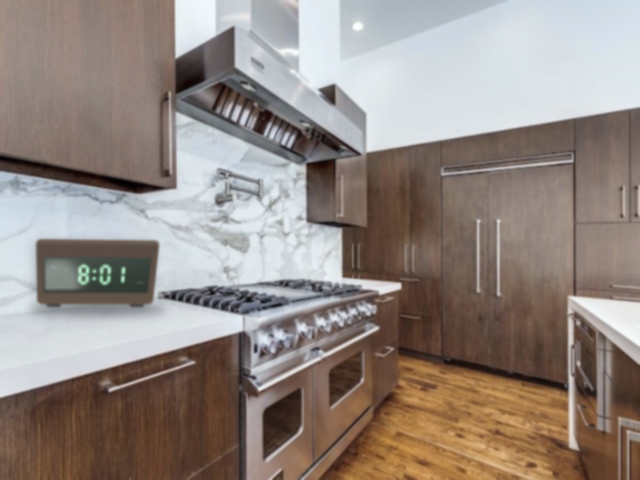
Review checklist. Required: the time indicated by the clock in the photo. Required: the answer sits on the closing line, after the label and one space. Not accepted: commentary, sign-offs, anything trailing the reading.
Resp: 8:01
